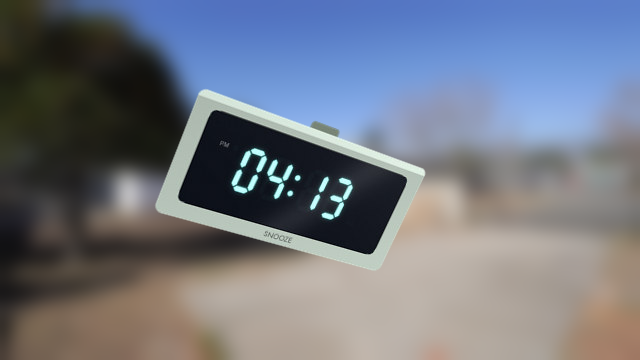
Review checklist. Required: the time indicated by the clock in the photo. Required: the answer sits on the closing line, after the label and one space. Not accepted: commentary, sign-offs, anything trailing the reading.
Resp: 4:13
